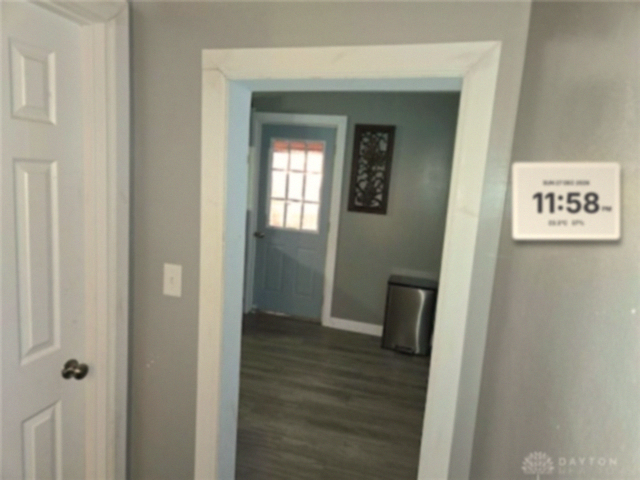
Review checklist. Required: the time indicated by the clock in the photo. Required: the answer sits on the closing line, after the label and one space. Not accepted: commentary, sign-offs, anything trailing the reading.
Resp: 11:58
